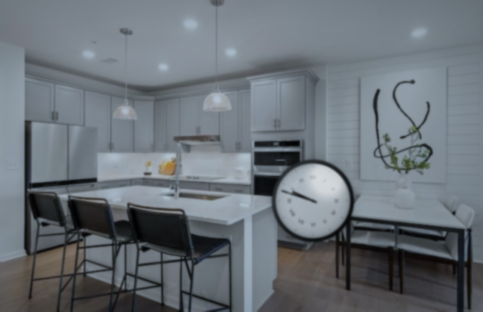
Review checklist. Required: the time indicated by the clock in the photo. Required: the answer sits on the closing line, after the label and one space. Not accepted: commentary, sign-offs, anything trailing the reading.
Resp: 9:48
